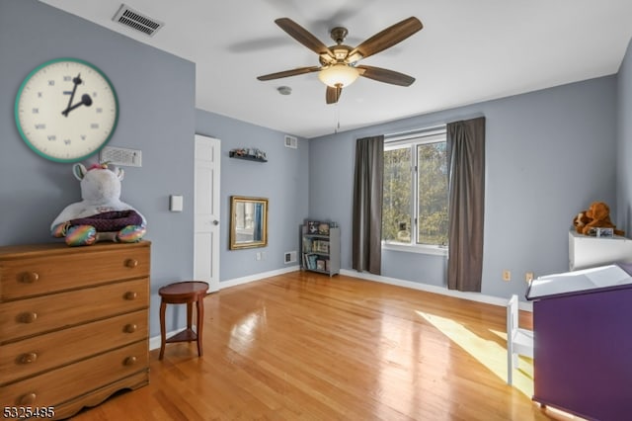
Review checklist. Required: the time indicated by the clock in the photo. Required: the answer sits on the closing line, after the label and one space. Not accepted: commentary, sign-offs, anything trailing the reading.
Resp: 2:03
